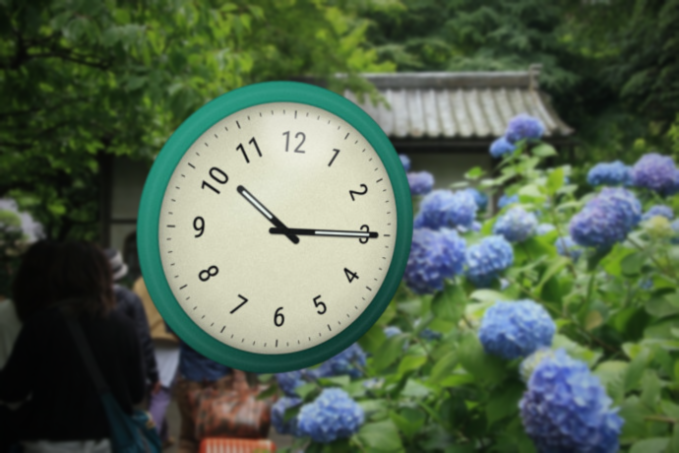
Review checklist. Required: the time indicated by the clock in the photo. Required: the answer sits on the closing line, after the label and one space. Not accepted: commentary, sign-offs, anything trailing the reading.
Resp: 10:15
